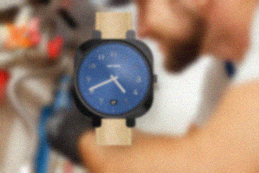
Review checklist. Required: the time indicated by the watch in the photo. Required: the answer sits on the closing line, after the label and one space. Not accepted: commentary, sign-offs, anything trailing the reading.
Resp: 4:41
